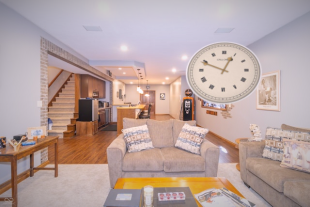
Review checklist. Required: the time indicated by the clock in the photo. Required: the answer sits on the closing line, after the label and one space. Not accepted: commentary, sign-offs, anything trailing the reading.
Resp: 12:49
